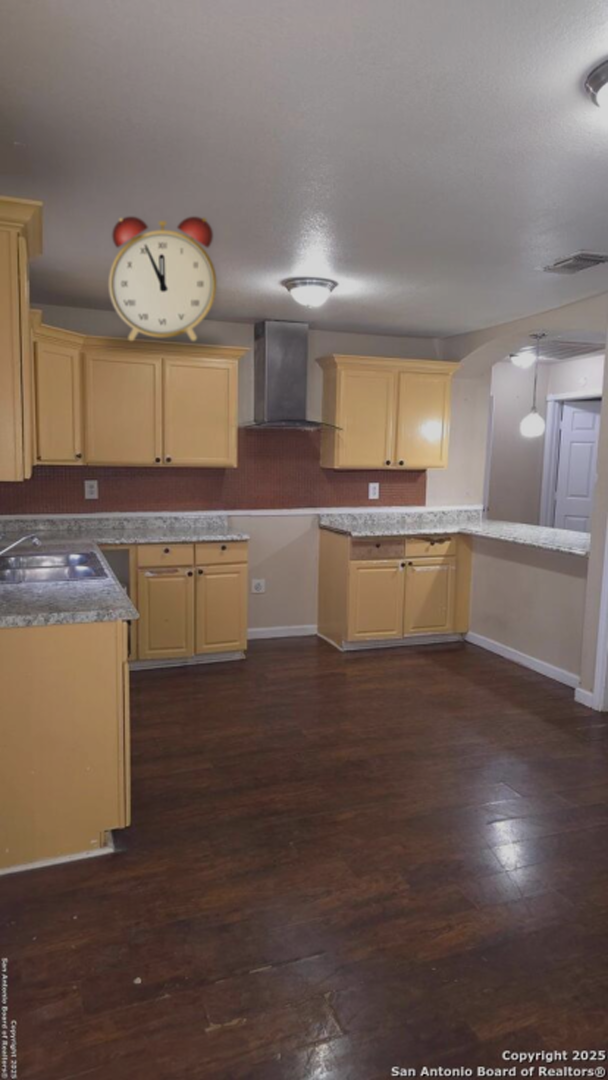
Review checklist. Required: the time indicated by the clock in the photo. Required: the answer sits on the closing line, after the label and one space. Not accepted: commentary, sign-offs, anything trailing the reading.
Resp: 11:56
